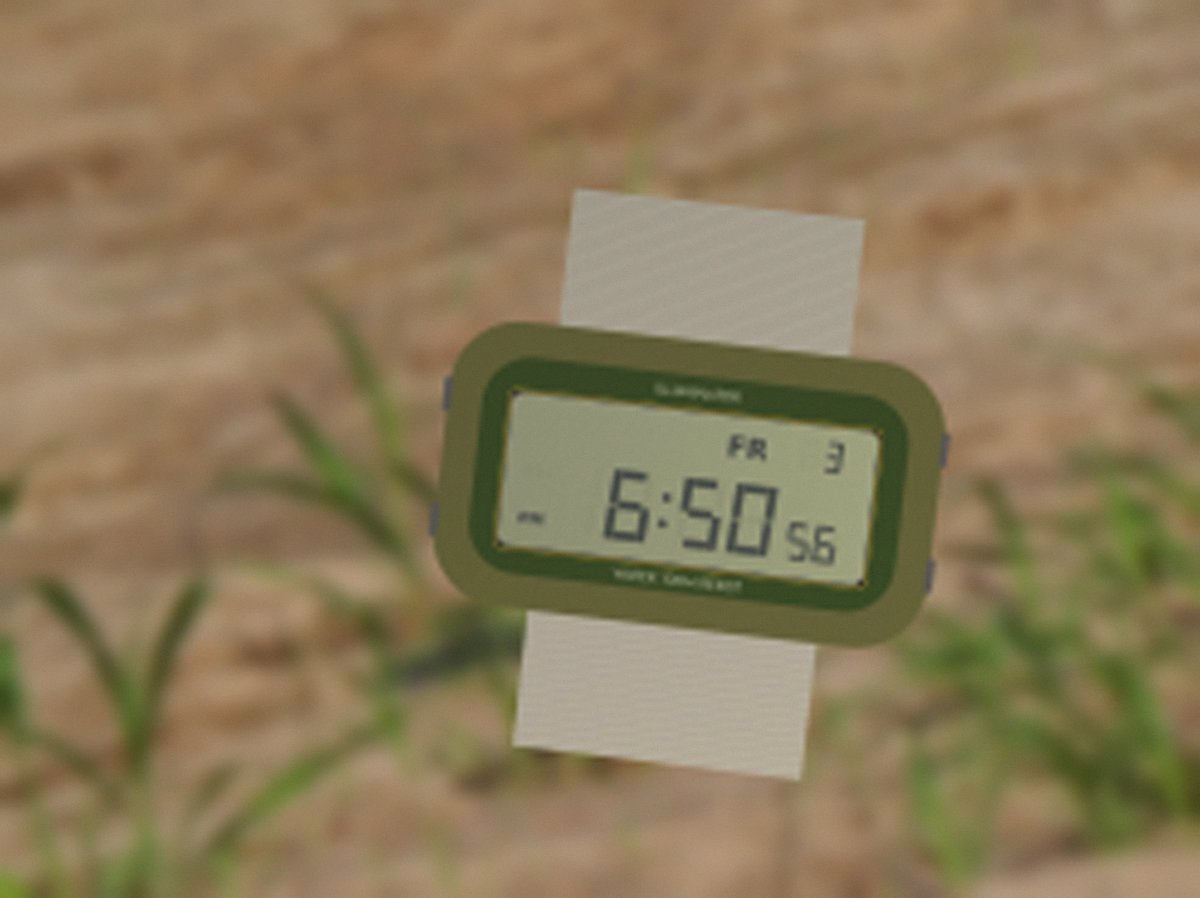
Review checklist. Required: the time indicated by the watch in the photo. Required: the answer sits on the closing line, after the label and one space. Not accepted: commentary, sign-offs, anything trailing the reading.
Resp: 6:50:56
